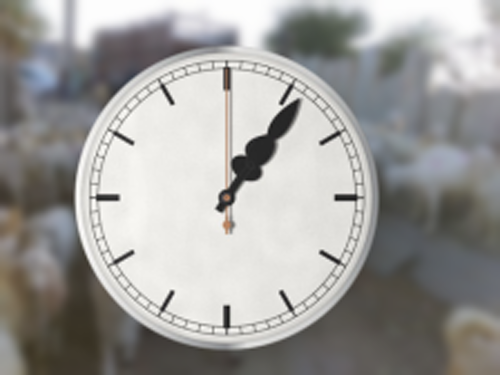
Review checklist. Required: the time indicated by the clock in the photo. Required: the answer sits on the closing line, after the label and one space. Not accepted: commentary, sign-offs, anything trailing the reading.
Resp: 1:06:00
